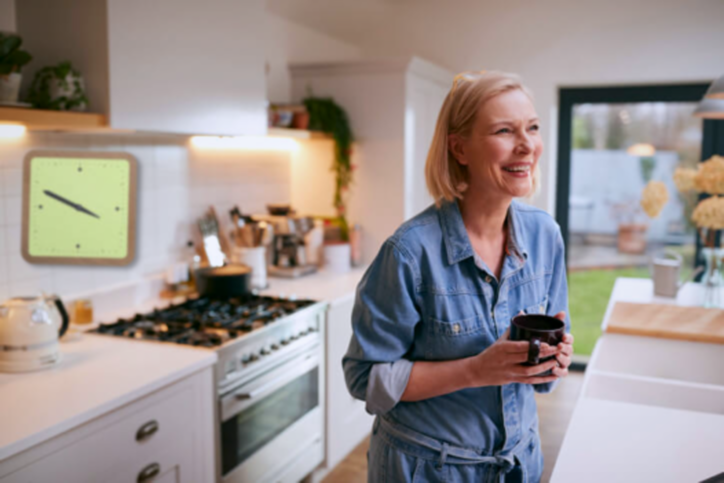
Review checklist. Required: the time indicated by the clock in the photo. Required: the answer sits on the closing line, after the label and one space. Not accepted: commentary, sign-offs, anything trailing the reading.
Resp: 3:49
